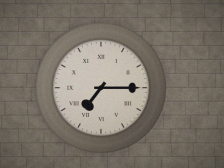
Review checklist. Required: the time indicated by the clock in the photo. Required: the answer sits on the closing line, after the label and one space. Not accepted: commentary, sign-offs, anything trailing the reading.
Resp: 7:15
